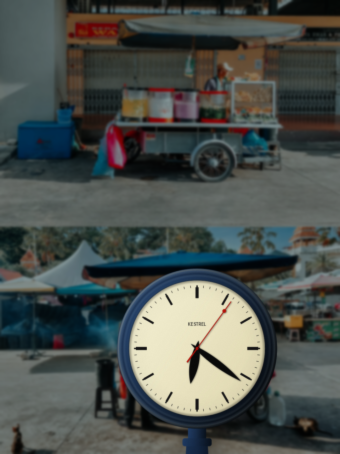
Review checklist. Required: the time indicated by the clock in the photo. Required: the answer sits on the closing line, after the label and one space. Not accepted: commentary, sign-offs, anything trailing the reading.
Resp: 6:21:06
